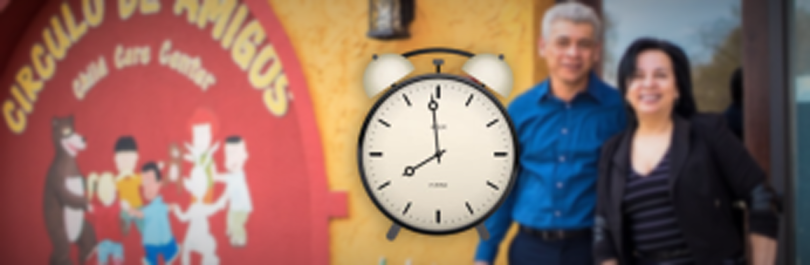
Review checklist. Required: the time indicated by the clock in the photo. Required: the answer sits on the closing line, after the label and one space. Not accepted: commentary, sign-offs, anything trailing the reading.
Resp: 7:59
